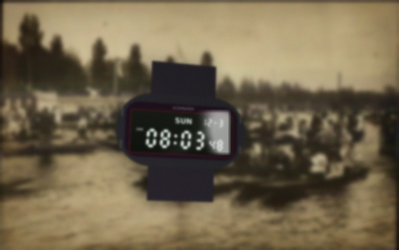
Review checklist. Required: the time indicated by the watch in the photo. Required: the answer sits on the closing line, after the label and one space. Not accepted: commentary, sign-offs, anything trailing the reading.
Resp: 8:03:48
